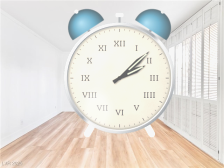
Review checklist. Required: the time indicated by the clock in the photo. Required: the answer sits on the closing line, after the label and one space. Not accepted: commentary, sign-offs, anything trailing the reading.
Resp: 2:08
